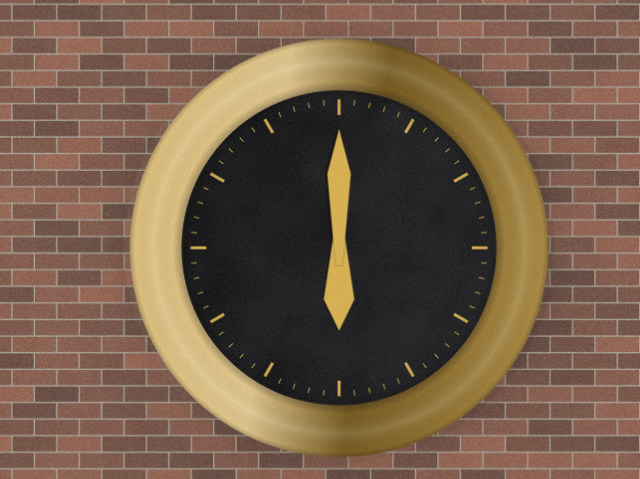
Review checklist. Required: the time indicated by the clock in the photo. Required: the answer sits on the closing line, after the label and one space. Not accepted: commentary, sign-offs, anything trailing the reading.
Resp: 6:00
